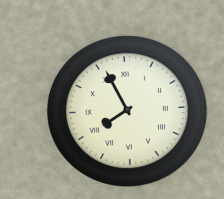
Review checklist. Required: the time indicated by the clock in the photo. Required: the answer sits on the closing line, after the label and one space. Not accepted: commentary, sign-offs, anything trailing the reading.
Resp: 7:56
